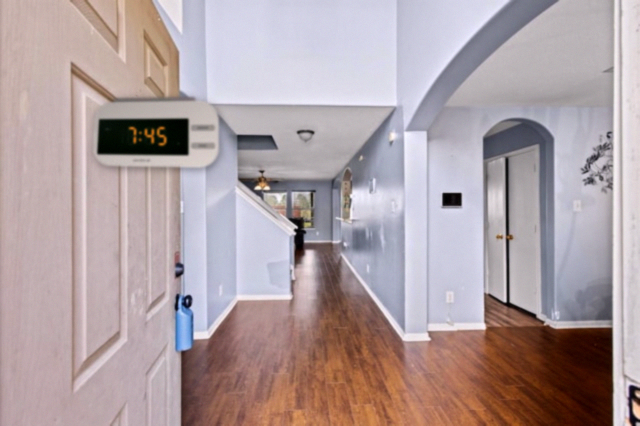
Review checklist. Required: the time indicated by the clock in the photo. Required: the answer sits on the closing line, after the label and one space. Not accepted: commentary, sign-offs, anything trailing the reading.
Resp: 7:45
